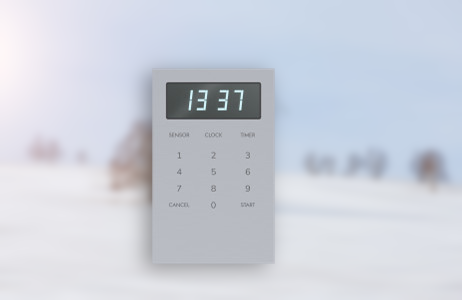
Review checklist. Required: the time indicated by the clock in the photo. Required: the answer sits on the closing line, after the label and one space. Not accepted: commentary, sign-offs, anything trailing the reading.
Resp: 13:37
